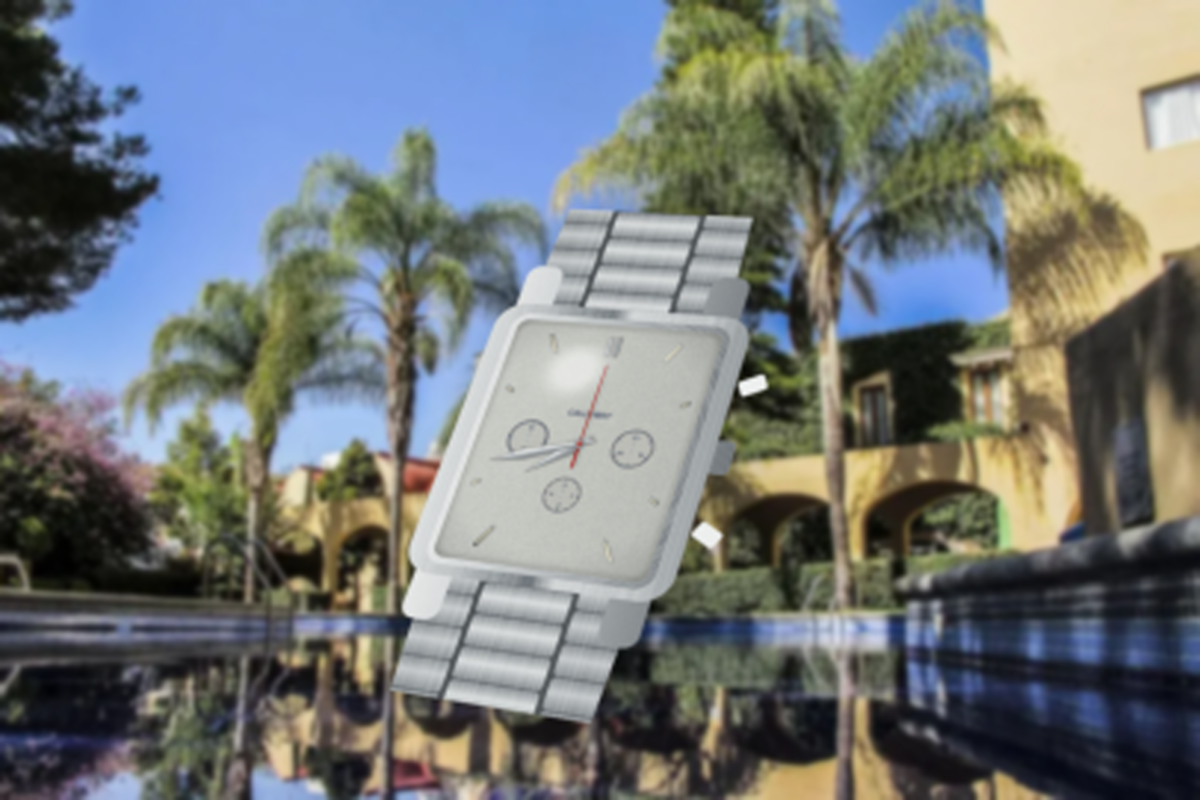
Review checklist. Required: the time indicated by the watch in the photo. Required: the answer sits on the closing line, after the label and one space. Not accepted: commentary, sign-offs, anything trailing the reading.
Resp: 7:42
